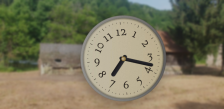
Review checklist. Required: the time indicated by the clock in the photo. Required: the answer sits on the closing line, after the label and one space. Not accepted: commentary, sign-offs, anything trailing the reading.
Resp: 7:18
